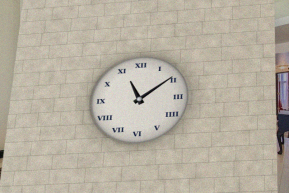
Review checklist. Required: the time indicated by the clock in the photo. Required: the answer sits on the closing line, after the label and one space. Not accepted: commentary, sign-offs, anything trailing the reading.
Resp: 11:09
